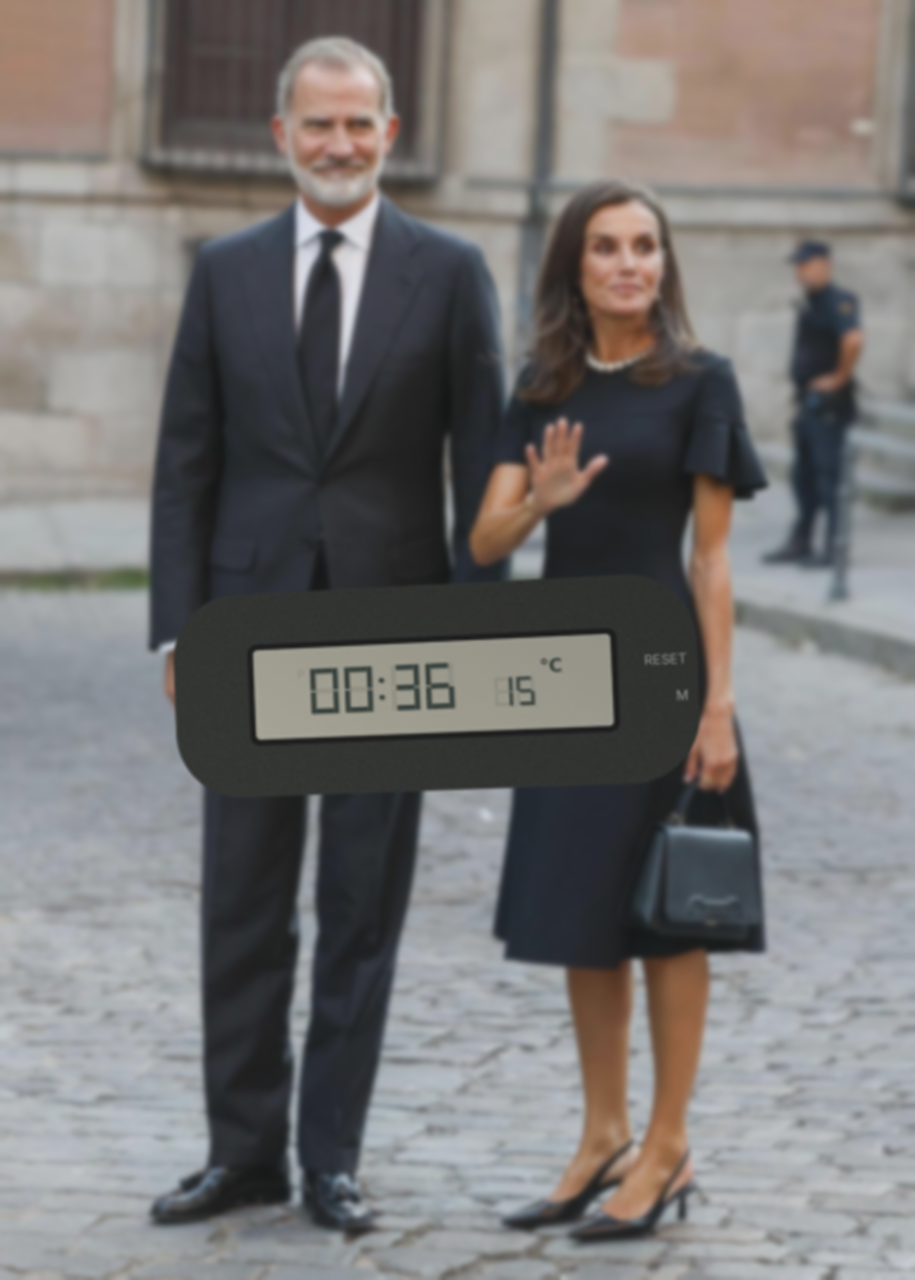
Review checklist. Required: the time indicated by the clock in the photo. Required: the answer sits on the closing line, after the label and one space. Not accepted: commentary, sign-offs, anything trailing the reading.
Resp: 0:36
